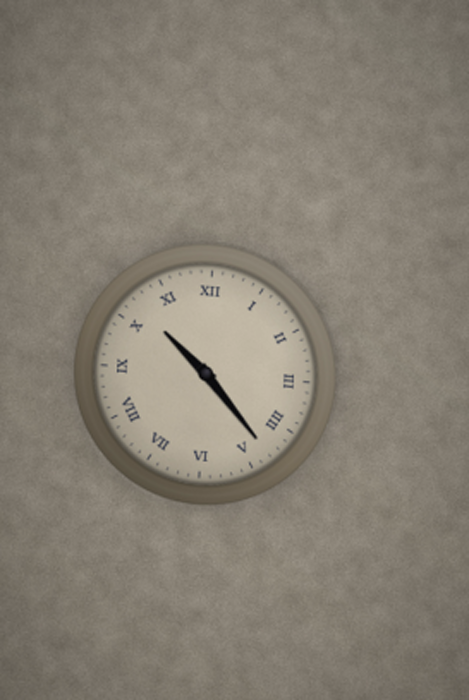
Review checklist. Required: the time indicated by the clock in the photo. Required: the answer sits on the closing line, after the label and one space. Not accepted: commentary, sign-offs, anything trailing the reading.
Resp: 10:23
